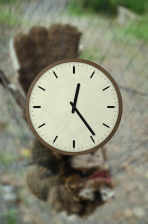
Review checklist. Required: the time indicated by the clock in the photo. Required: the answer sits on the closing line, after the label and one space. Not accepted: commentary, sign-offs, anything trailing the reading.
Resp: 12:24
